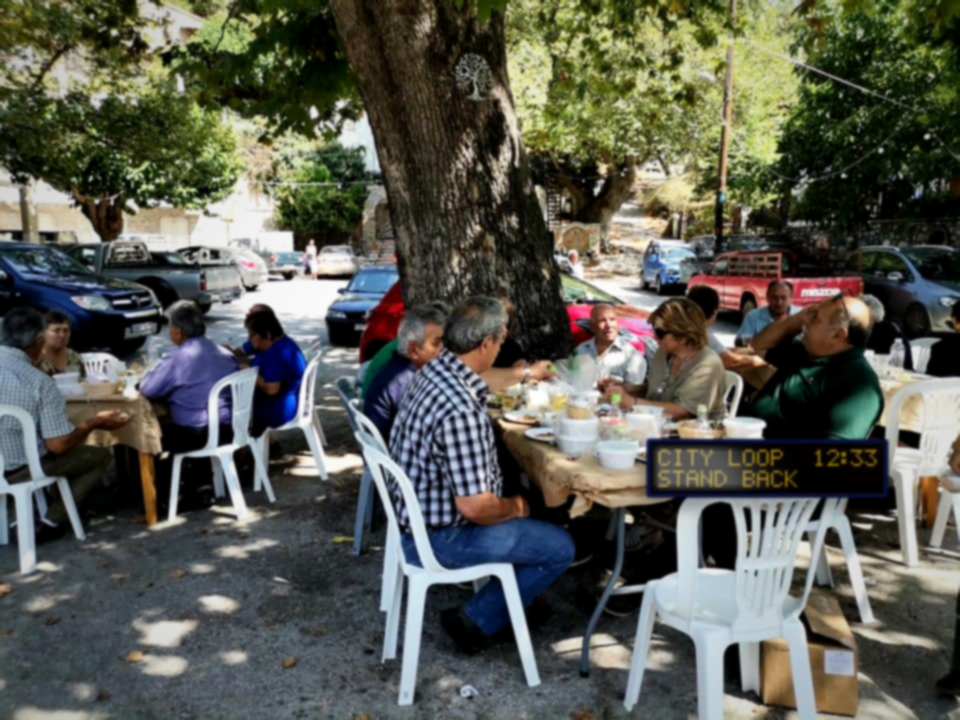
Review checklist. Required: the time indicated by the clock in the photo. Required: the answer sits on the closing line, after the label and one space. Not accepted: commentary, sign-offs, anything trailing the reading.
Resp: 12:33
